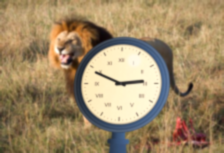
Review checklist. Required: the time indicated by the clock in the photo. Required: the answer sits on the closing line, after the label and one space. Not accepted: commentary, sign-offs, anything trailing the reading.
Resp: 2:49
